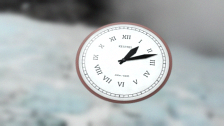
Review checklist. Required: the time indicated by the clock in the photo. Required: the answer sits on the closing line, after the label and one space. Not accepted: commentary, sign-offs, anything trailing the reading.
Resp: 1:12
